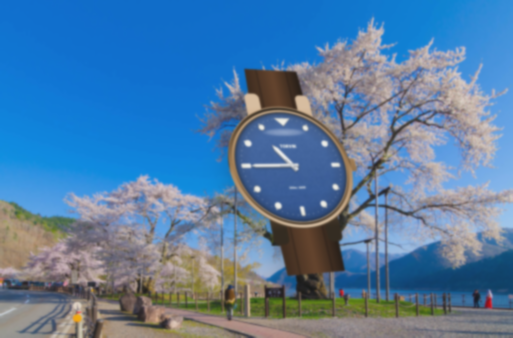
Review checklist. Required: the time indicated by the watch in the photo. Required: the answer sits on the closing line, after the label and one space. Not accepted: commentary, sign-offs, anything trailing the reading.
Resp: 10:45
